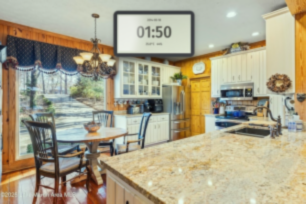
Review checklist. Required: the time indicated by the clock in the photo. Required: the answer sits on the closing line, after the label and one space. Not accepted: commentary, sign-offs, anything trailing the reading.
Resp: 1:50
